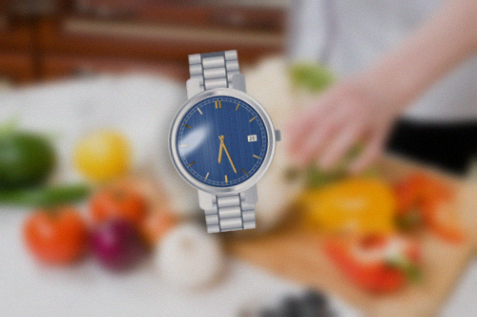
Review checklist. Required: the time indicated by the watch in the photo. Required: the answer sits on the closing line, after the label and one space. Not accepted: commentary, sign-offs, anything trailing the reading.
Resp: 6:27
